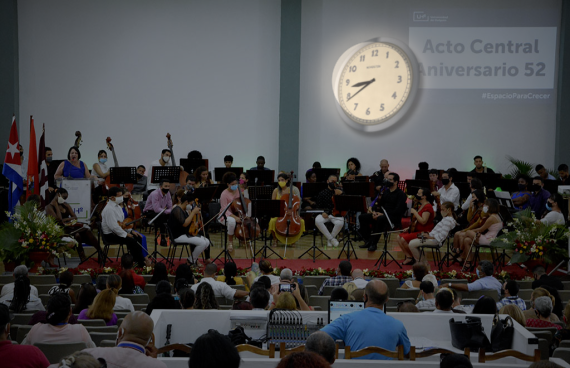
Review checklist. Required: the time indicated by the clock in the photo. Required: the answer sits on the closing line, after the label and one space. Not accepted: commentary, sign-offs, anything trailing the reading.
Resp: 8:39
